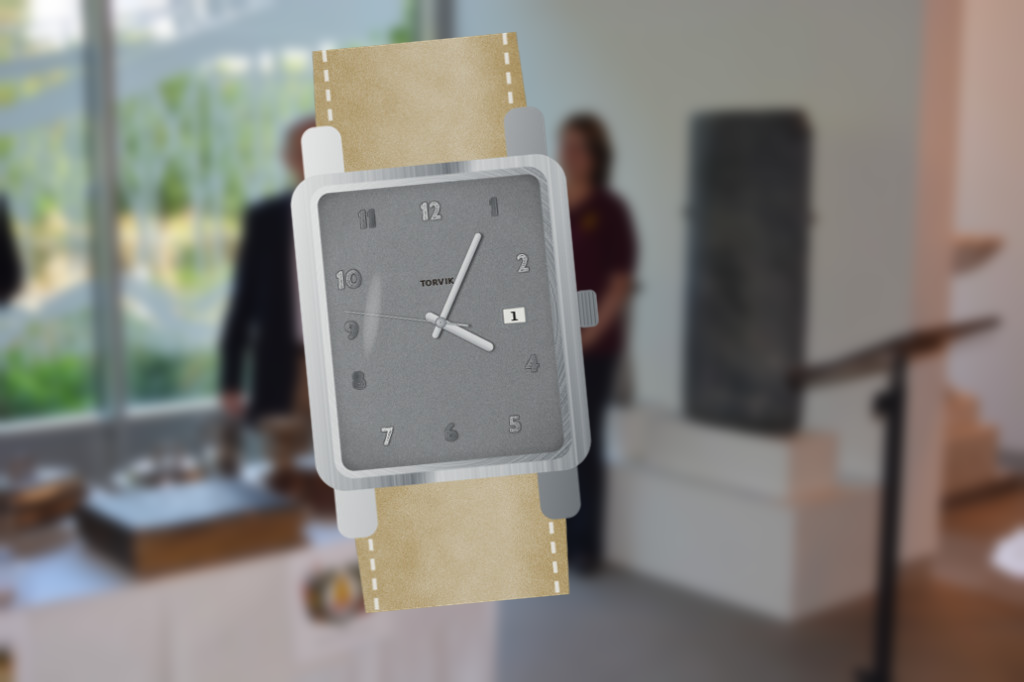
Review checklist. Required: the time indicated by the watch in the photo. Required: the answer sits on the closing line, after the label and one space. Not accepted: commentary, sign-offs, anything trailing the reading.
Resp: 4:04:47
